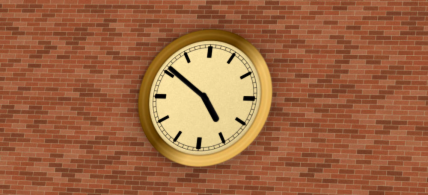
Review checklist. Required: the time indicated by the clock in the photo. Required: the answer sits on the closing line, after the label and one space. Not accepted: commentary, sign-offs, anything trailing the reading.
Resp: 4:51
